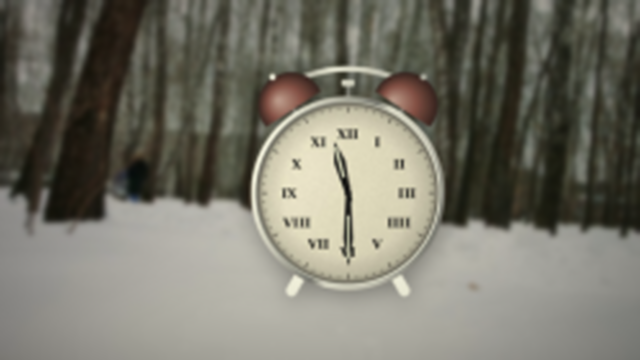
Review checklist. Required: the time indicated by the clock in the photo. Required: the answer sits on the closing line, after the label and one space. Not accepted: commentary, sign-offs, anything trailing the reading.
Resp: 11:30
